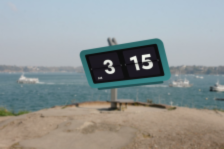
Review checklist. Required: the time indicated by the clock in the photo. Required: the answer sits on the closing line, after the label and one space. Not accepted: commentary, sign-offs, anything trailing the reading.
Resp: 3:15
